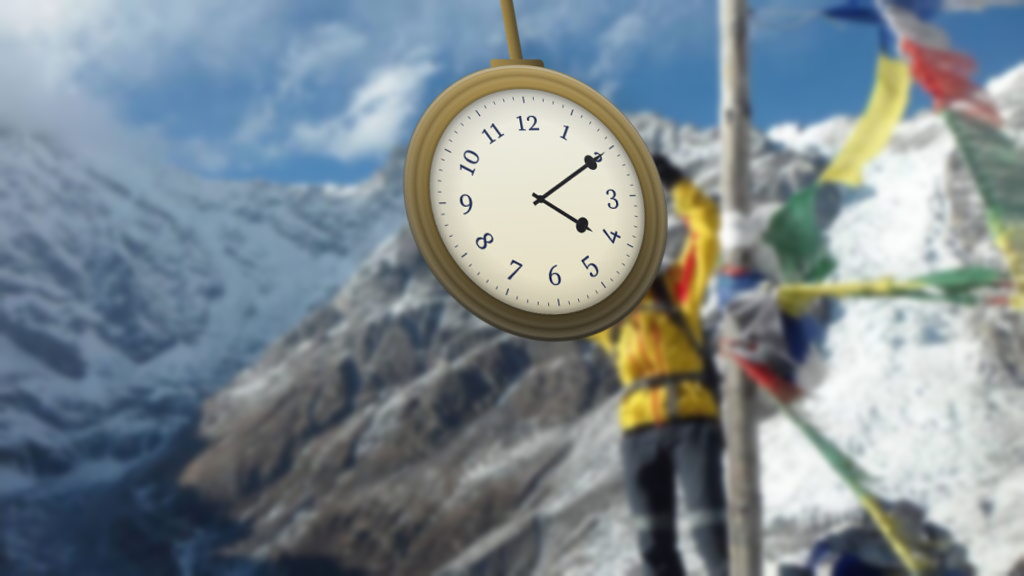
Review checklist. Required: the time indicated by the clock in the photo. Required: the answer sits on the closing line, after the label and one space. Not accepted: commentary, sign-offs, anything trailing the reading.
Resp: 4:10
